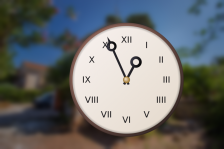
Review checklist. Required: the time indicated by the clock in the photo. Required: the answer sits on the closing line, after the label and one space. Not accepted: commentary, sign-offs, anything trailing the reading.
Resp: 12:56
